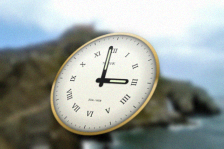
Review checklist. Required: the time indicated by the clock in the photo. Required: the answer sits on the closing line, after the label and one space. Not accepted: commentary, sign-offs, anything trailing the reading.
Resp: 2:59
